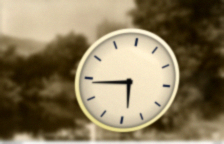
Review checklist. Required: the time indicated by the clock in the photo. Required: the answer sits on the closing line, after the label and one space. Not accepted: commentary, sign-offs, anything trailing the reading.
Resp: 5:44
